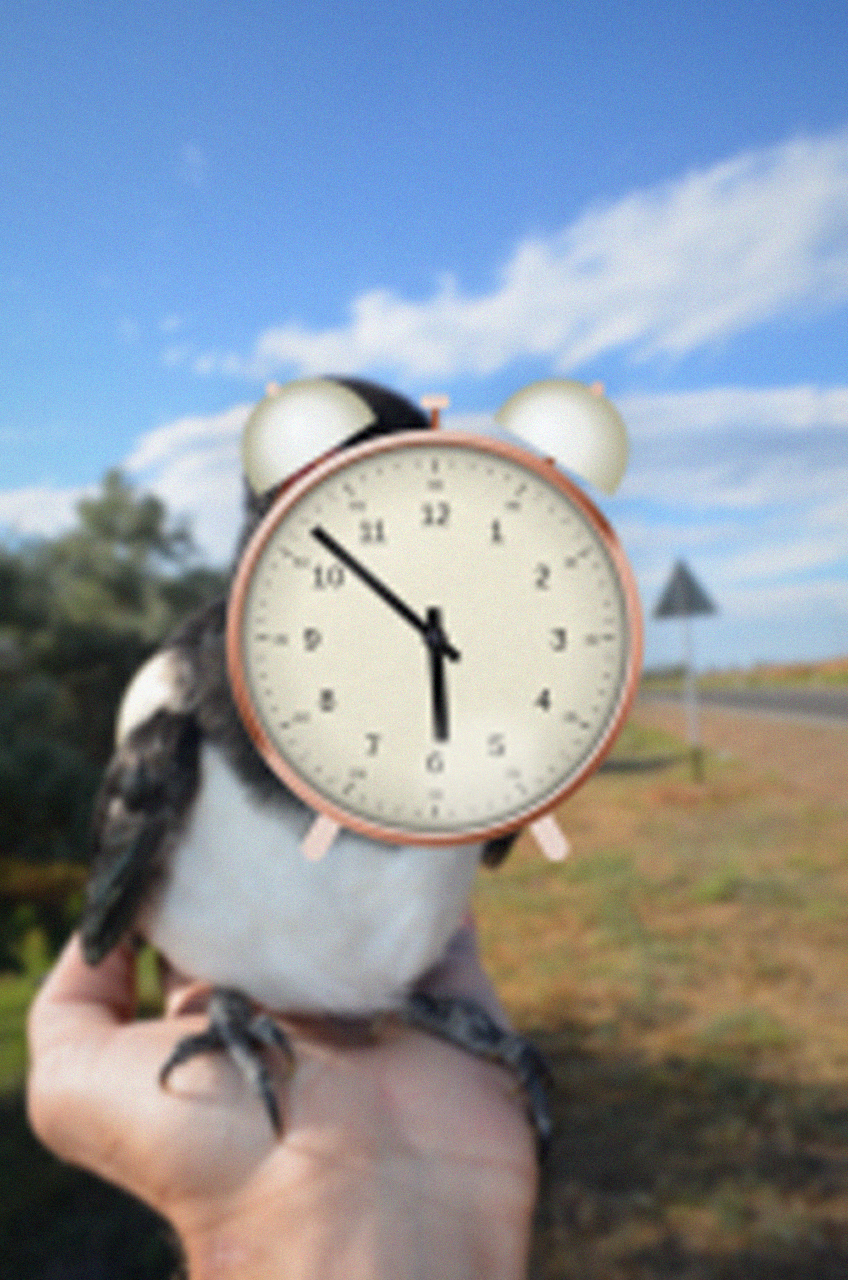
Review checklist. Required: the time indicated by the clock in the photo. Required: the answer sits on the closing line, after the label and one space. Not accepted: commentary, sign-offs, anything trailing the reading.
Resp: 5:52
